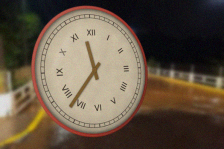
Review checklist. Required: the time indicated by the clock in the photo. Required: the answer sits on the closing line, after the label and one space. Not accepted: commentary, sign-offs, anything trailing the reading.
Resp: 11:37
